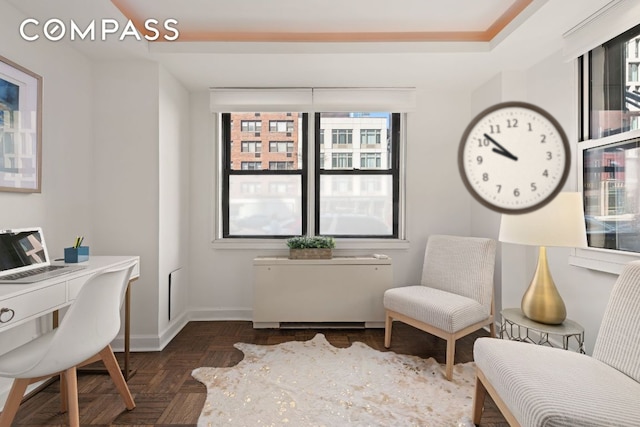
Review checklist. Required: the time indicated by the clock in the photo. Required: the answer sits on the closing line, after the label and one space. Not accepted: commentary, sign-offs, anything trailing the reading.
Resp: 9:52
